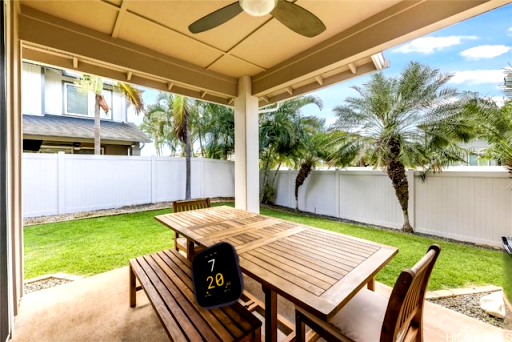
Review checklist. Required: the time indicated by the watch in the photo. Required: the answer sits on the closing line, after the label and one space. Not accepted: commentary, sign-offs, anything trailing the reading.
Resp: 7:20
